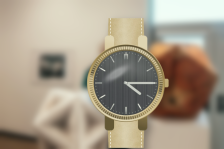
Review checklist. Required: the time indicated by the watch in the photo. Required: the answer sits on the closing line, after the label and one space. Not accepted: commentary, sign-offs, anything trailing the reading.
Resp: 4:15
